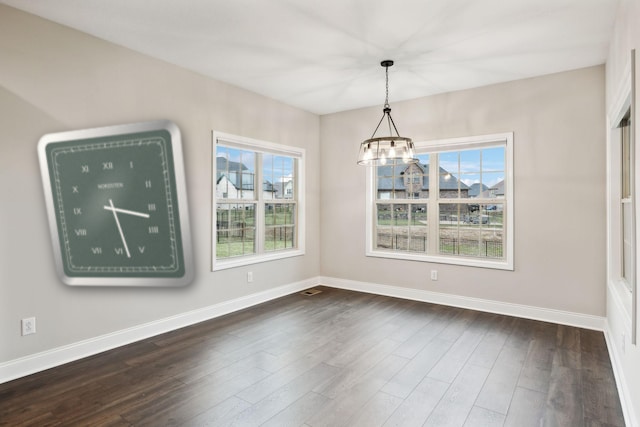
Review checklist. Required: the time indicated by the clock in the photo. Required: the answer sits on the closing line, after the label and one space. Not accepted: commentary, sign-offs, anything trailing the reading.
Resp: 3:28
